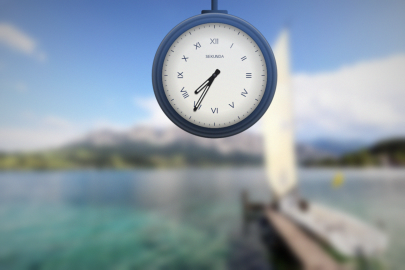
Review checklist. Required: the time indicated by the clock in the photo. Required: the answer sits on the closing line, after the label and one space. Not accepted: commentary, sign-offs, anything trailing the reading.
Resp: 7:35
